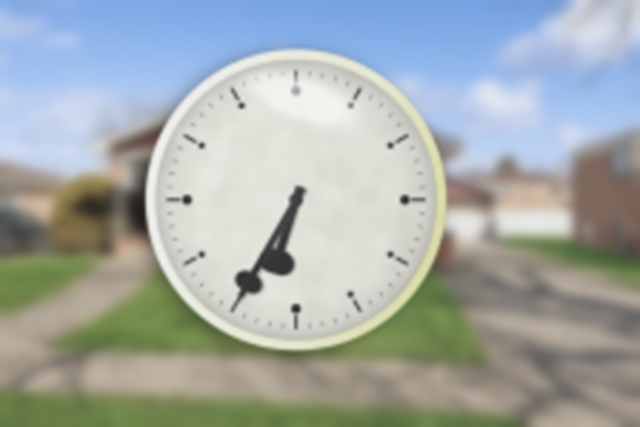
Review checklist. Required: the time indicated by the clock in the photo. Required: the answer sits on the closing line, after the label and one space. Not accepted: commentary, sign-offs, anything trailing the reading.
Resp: 6:35
